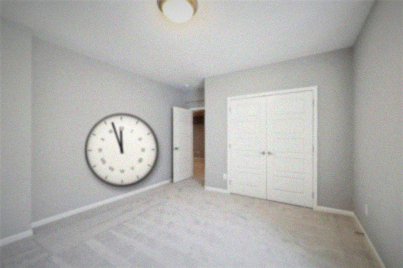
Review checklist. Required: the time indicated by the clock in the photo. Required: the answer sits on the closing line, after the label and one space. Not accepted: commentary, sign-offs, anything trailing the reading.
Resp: 11:57
